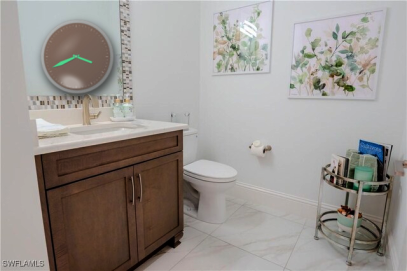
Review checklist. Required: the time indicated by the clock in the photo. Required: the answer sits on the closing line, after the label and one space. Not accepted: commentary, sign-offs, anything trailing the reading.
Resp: 3:41
